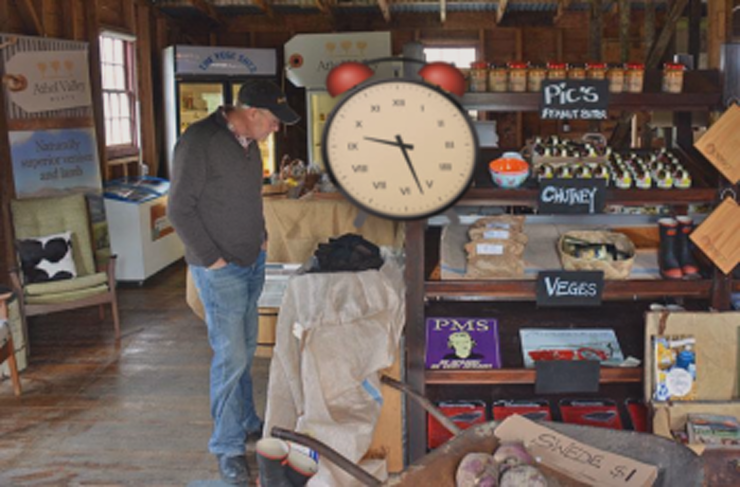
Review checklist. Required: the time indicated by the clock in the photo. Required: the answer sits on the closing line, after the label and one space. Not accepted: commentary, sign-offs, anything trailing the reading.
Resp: 9:27
